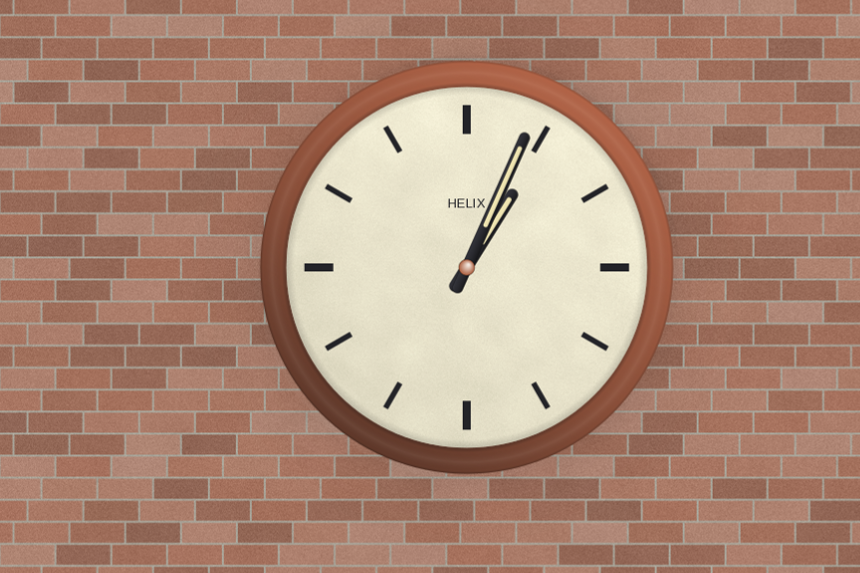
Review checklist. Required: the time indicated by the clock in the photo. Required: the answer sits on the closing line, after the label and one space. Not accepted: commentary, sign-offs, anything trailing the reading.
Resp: 1:04
